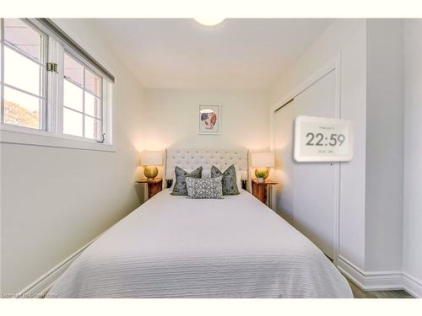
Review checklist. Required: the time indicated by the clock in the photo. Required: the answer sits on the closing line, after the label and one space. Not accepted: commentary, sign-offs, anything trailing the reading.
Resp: 22:59
